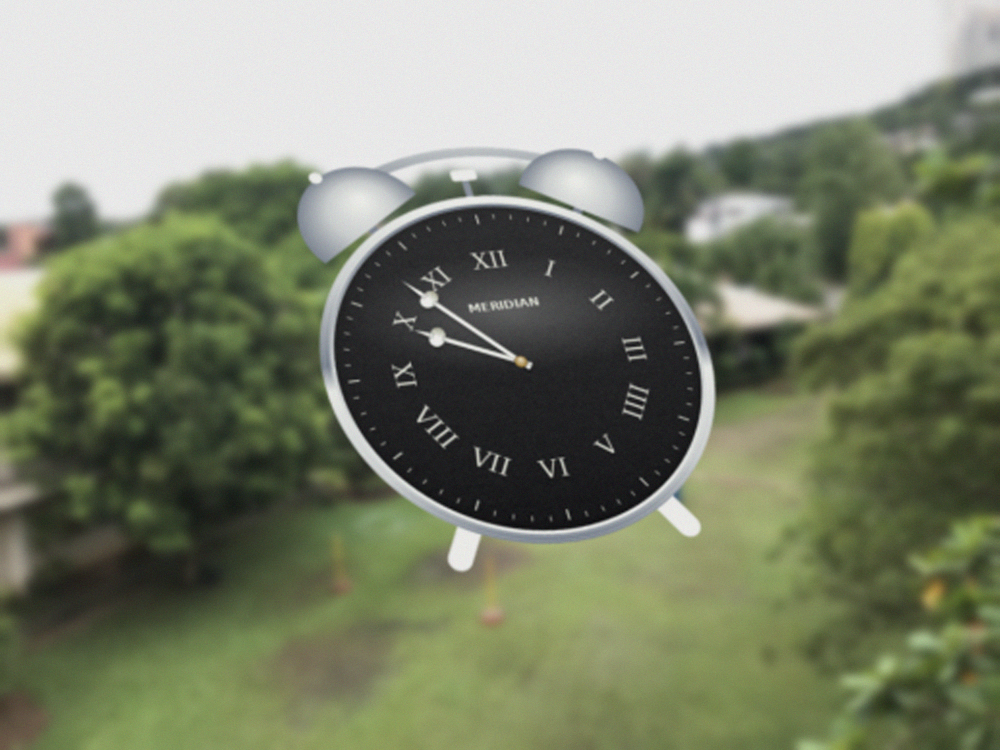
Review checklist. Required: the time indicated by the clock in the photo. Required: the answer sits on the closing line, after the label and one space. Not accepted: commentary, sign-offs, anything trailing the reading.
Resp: 9:53
